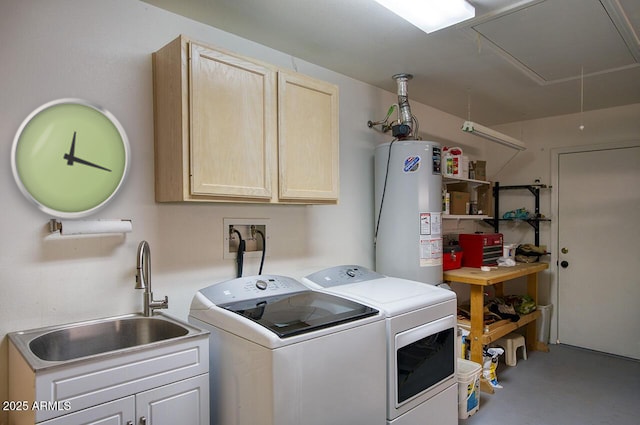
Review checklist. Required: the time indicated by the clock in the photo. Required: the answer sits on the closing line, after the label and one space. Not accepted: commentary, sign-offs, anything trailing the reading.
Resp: 12:18
